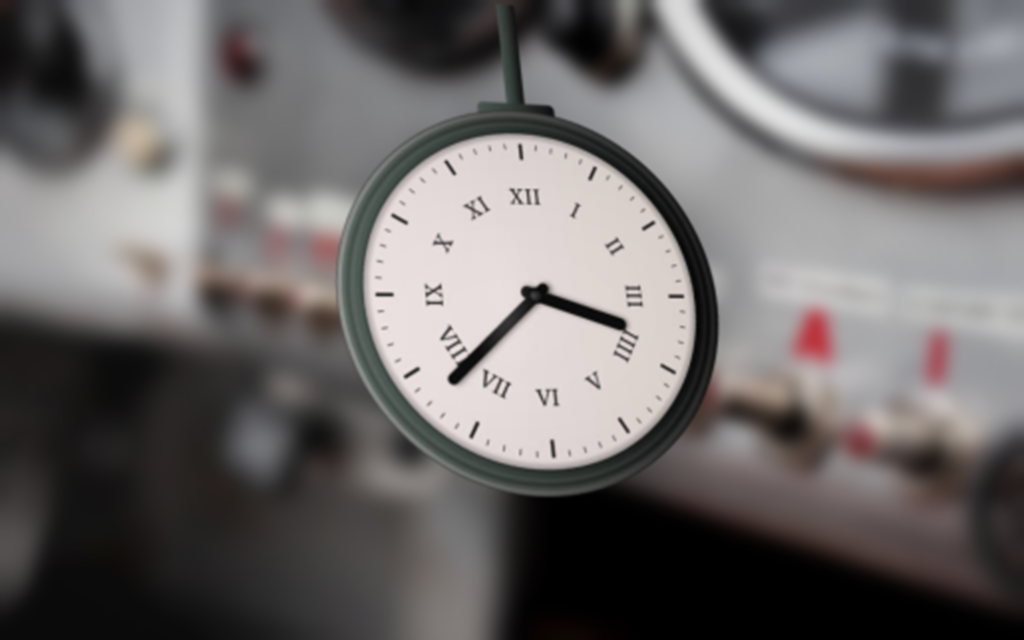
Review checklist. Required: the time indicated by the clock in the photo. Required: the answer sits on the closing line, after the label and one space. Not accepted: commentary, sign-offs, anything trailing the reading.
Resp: 3:38
